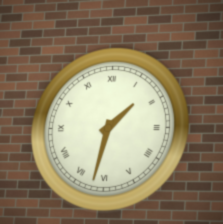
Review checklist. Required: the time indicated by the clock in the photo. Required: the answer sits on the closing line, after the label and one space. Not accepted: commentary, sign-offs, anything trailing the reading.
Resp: 1:32
